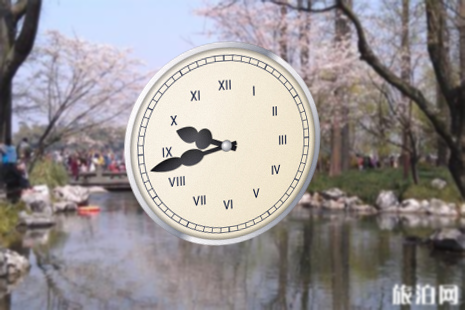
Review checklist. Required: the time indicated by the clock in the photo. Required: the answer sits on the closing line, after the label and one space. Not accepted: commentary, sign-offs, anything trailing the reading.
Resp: 9:43
